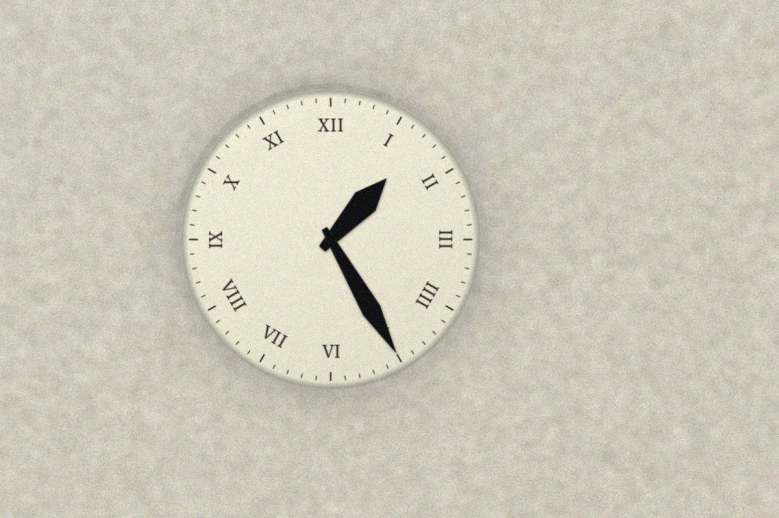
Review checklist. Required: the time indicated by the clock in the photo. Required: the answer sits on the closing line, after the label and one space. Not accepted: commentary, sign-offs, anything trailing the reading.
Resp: 1:25
